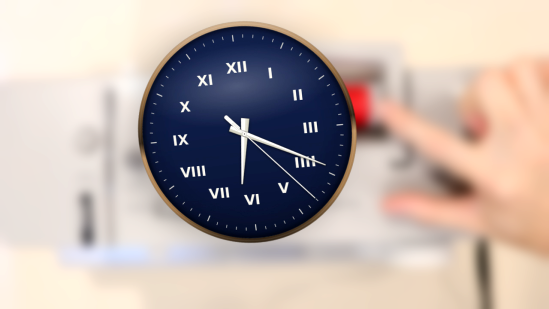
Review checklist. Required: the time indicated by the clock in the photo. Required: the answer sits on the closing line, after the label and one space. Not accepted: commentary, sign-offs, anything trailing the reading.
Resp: 6:19:23
